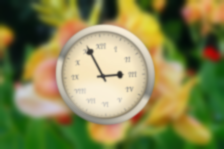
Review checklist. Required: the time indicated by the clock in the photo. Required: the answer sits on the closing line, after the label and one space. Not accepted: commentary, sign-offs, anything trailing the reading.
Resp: 2:56
